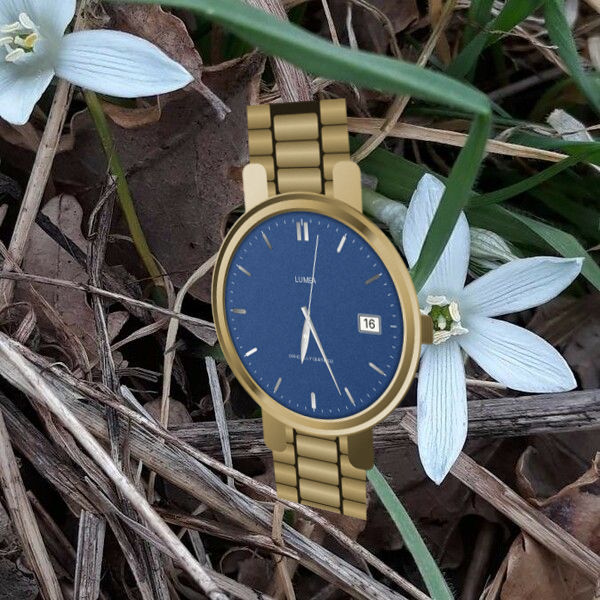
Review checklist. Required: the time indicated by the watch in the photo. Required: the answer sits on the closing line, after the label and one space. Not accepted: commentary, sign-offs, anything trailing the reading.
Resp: 6:26:02
